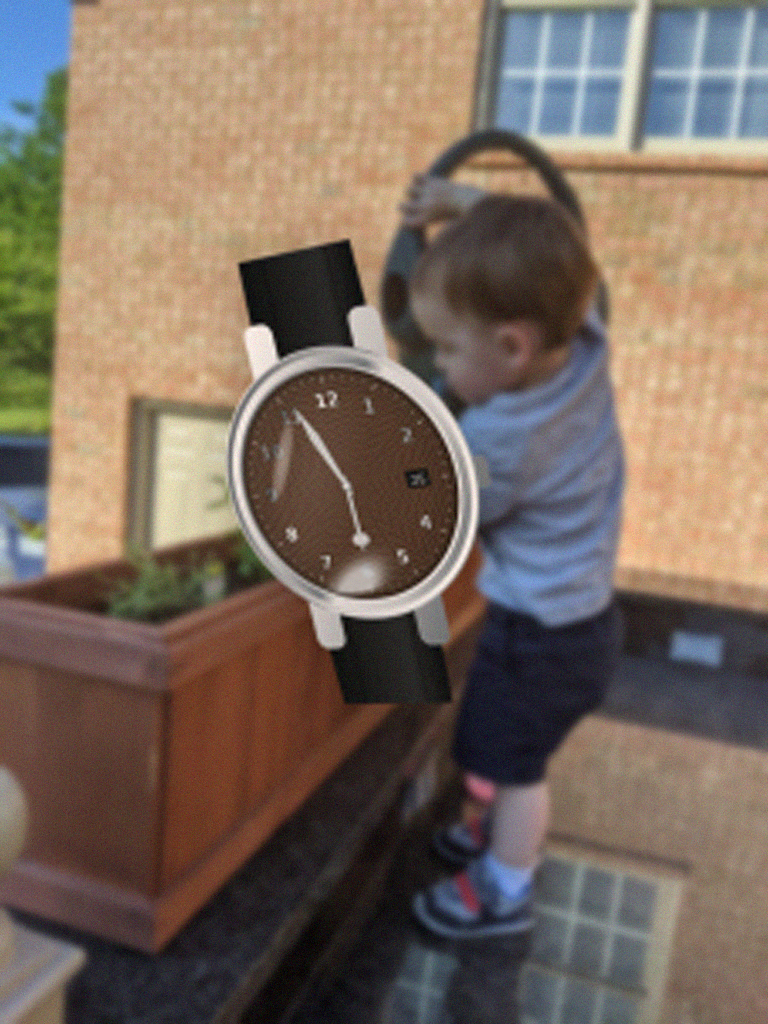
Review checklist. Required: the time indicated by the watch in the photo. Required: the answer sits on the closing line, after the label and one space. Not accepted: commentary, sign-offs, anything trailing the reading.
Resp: 5:56
